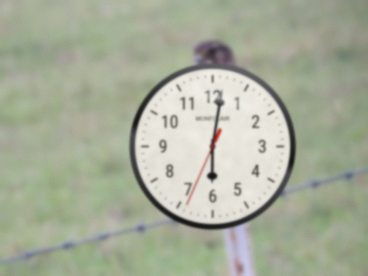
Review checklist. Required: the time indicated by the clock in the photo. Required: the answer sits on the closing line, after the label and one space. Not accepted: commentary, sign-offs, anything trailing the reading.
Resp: 6:01:34
